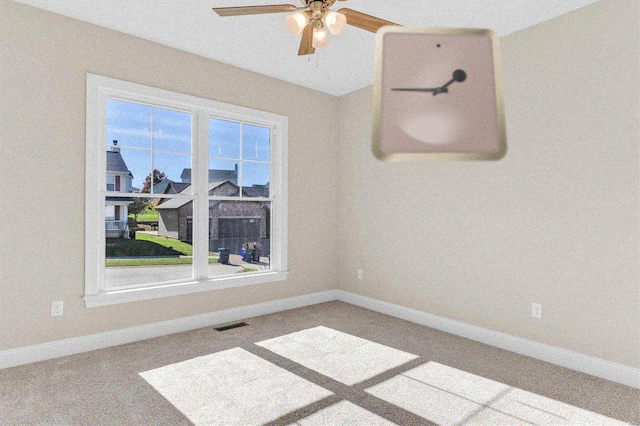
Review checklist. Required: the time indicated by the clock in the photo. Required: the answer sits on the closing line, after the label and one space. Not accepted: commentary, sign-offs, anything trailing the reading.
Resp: 1:45
